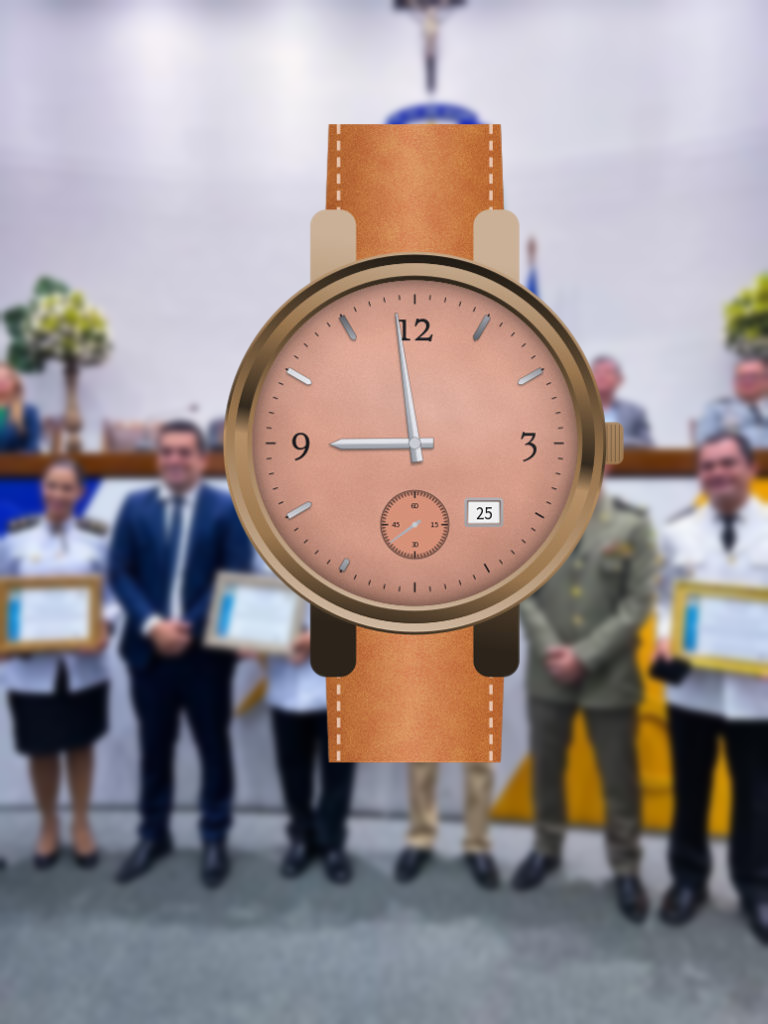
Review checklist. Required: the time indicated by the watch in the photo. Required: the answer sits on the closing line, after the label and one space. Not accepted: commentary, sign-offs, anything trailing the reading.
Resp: 8:58:39
